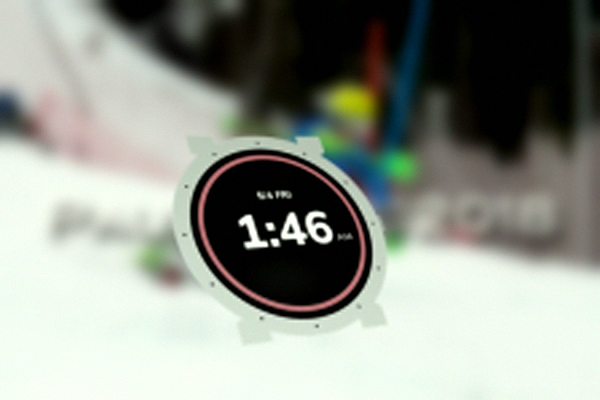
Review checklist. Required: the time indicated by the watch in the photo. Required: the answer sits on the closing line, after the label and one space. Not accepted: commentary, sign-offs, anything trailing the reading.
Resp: 1:46
